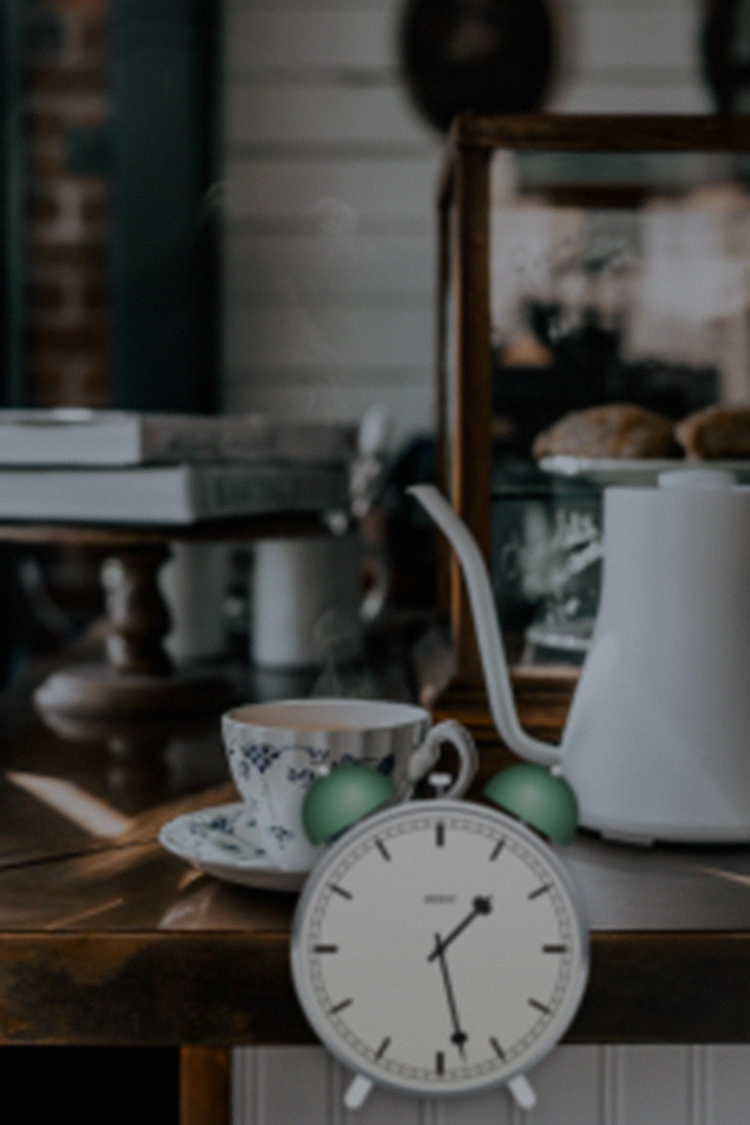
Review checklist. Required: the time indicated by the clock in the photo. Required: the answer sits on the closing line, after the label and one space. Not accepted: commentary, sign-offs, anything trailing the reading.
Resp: 1:28
